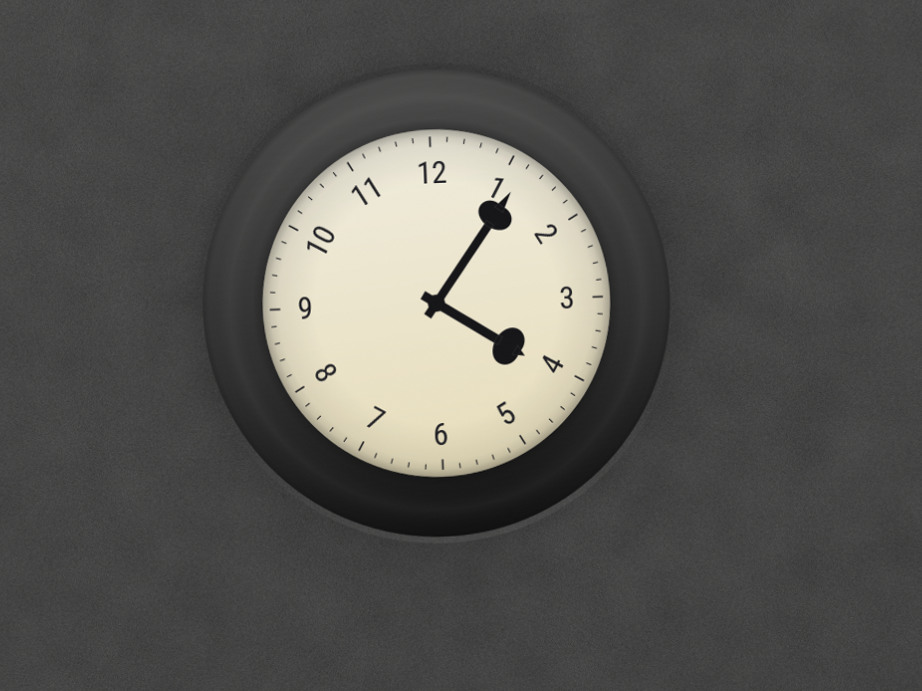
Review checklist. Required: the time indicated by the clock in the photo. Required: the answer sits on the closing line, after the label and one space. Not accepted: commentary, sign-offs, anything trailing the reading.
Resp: 4:06
